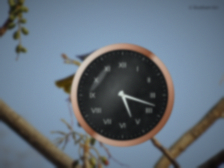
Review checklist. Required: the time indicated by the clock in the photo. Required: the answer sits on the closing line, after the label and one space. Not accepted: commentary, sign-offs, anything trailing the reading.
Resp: 5:18
